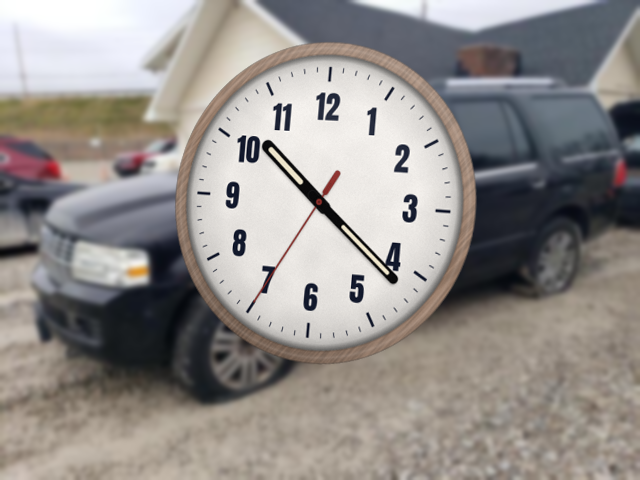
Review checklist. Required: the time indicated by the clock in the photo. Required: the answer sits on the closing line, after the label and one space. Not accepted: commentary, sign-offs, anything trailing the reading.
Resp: 10:21:35
